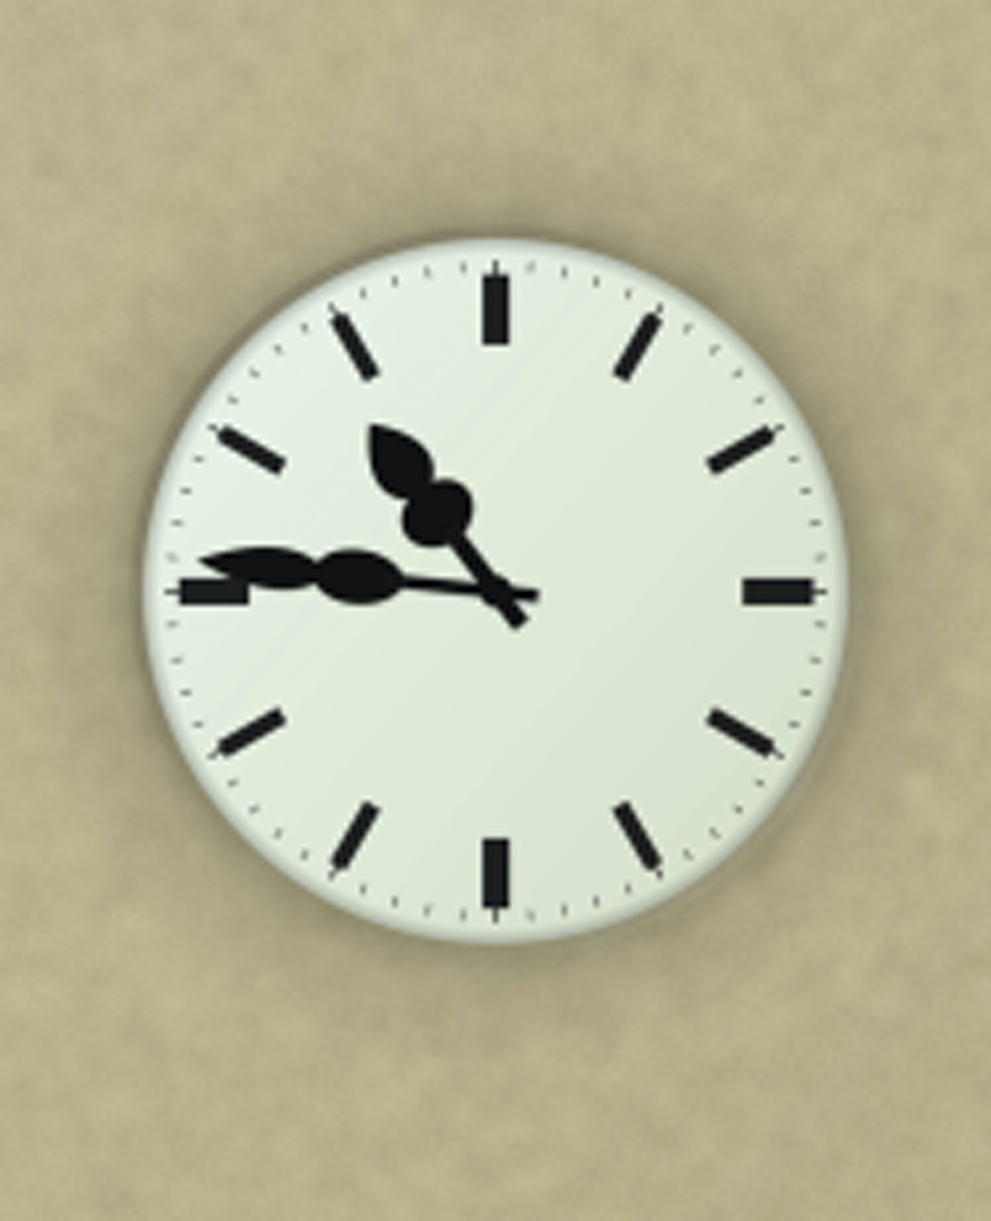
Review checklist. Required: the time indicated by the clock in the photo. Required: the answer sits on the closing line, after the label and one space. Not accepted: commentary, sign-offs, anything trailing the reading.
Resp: 10:46
